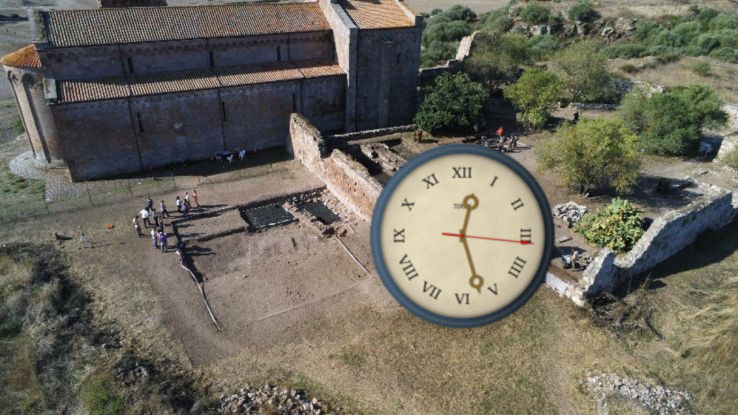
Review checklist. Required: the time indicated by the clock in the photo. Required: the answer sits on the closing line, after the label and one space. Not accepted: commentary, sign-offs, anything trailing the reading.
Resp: 12:27:16
